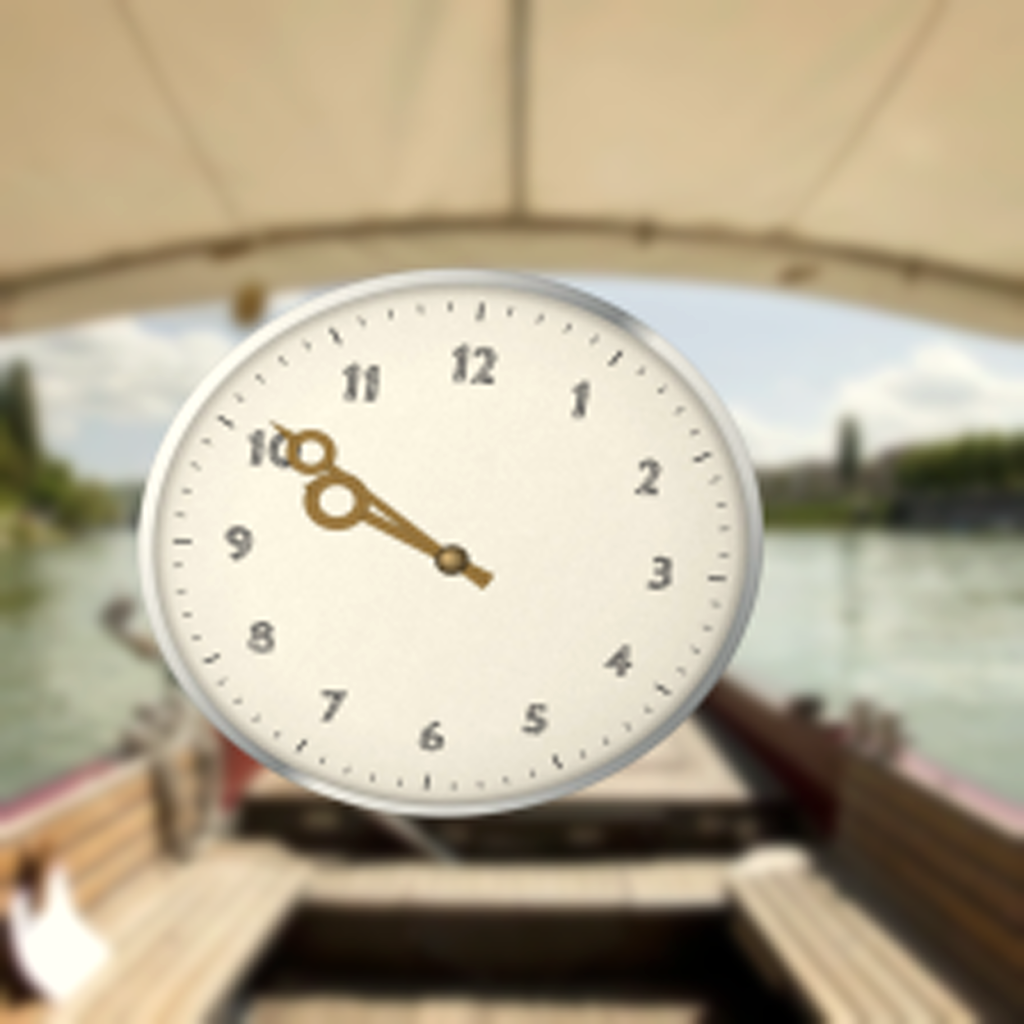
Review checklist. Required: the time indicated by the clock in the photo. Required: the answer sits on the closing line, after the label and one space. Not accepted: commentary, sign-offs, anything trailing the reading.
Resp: 9:51
